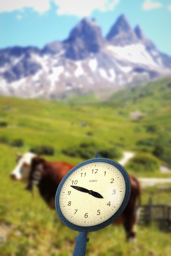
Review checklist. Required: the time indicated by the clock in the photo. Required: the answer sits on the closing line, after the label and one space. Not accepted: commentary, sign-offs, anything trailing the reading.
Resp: 3:48
